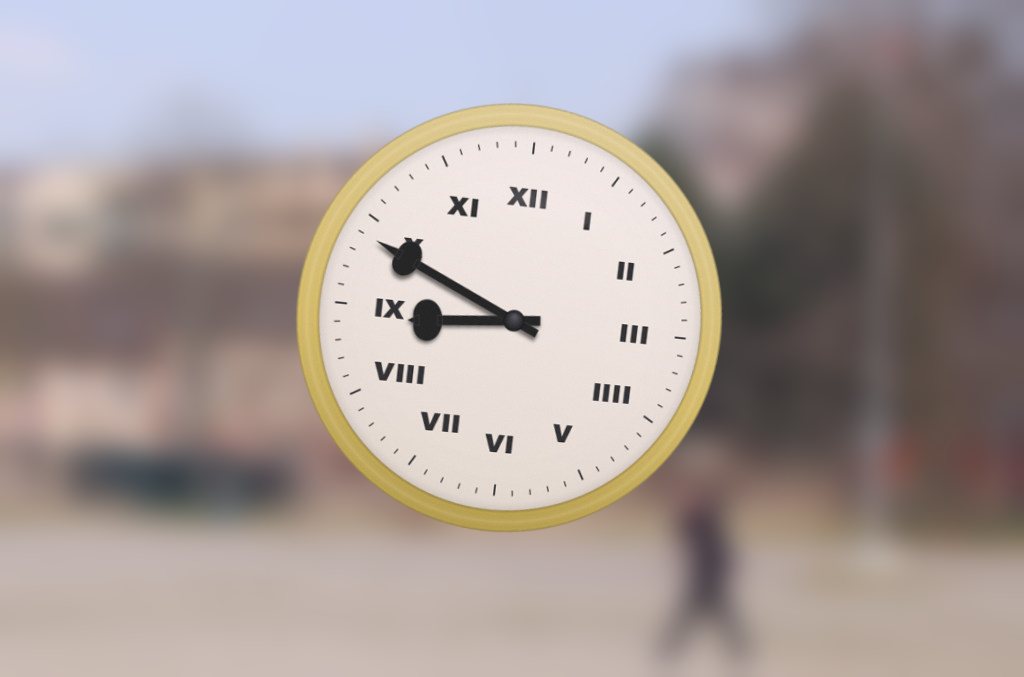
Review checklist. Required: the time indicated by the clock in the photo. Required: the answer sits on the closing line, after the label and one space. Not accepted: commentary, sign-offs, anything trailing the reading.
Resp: 8:49
